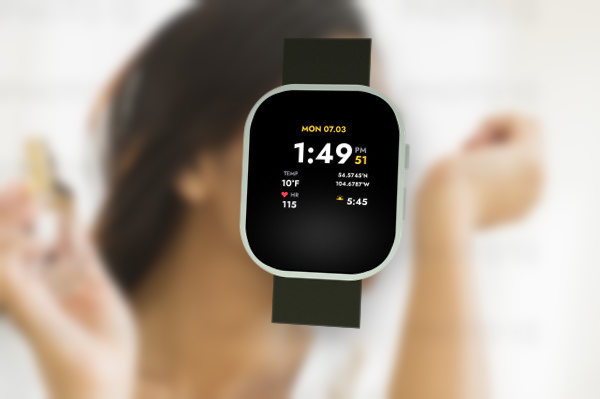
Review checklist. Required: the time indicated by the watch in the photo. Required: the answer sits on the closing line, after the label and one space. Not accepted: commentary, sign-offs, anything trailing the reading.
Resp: 1:49:51
